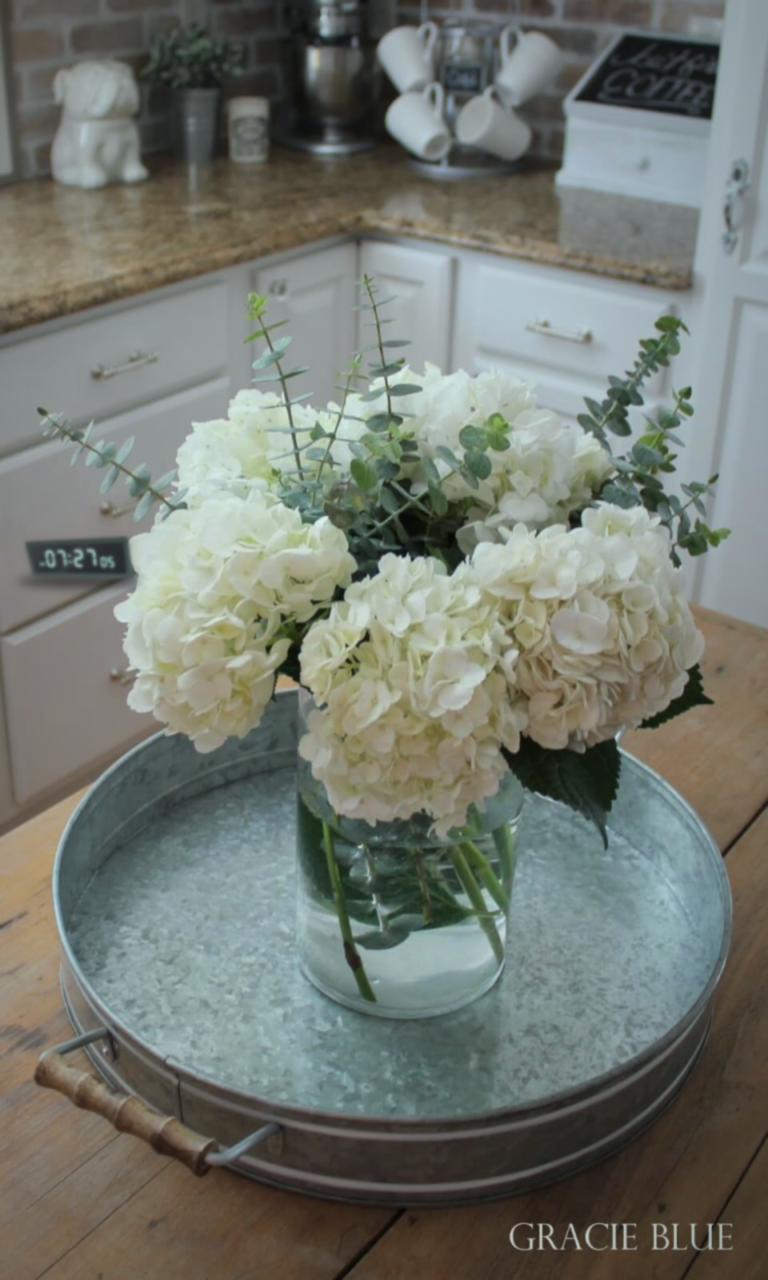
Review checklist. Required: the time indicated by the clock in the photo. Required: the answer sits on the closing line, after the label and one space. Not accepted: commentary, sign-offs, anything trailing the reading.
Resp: 7:27
